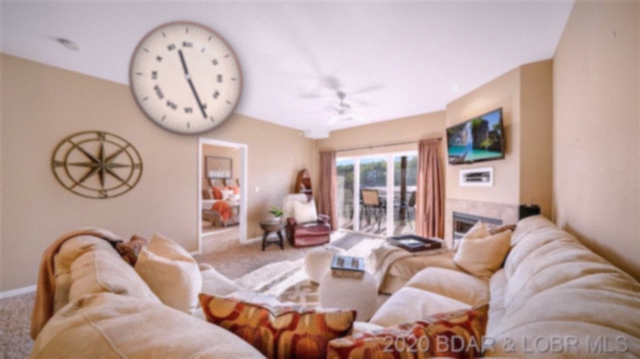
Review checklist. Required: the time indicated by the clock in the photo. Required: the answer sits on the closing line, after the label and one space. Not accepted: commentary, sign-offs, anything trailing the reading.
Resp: 11:26
